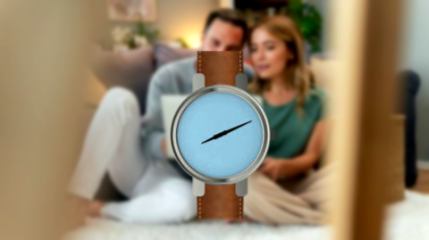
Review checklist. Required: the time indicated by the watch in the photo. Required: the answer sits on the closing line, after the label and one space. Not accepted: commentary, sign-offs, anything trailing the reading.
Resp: 8:11
